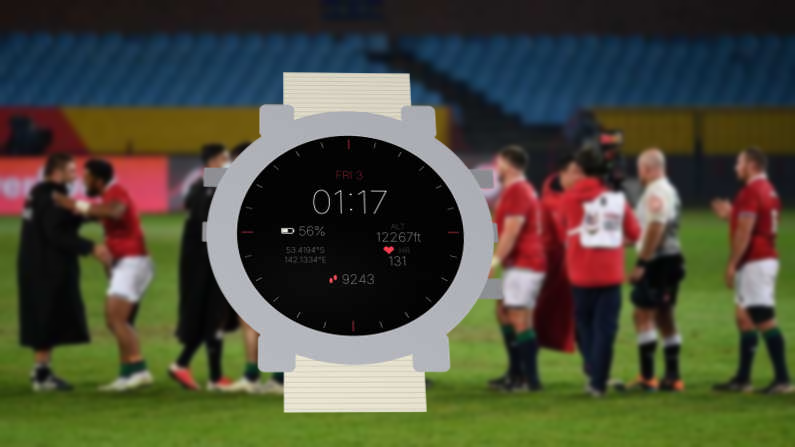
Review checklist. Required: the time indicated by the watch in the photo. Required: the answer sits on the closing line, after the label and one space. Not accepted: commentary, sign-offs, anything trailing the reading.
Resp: 1:17
